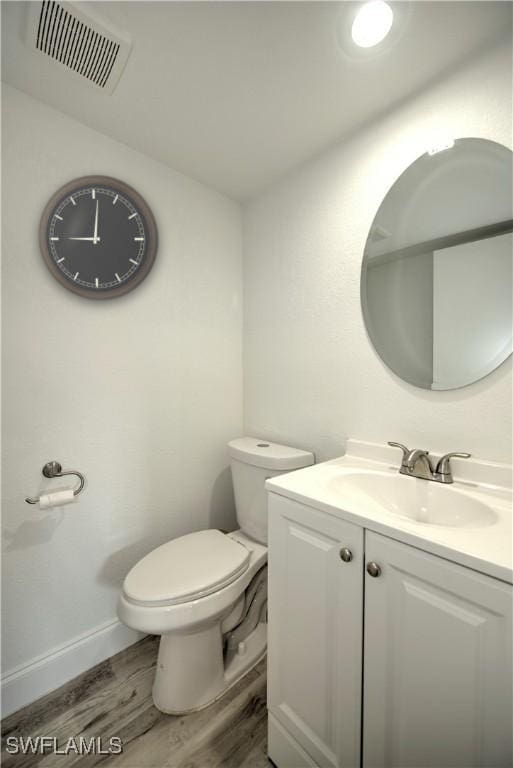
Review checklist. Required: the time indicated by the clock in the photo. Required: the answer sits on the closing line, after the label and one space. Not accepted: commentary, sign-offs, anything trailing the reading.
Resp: 9:01
